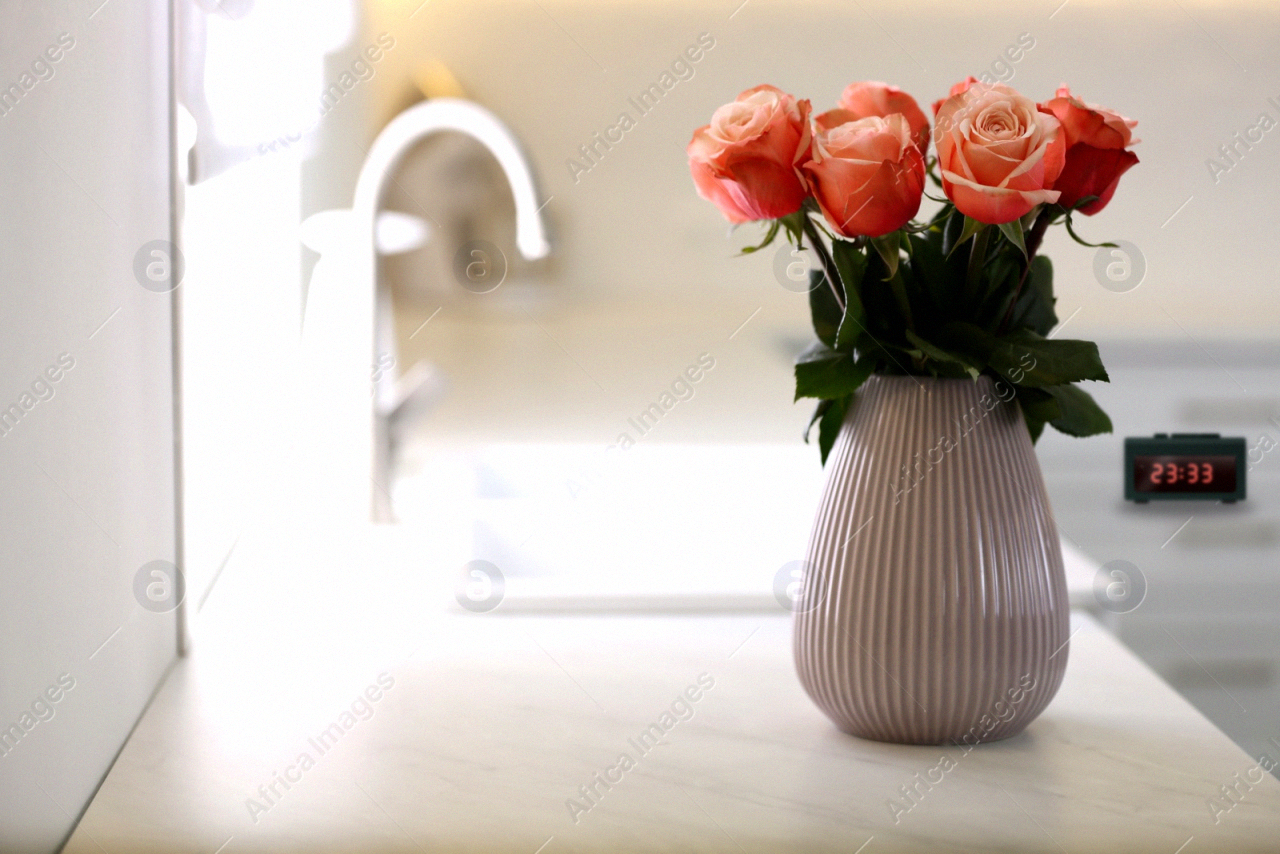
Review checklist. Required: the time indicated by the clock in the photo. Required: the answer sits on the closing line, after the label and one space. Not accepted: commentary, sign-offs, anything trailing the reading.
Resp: 23:33
